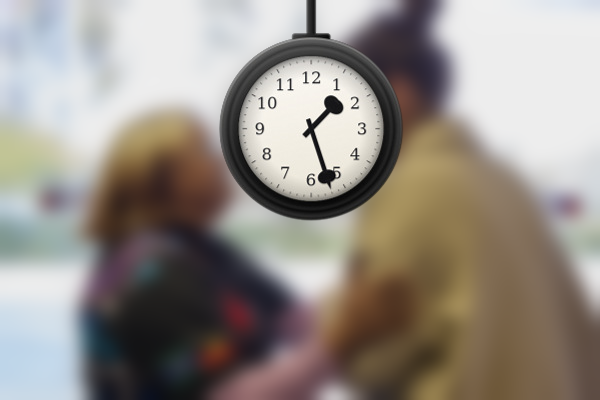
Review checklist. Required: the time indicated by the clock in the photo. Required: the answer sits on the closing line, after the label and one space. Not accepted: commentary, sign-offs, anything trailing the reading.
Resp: 1:27
